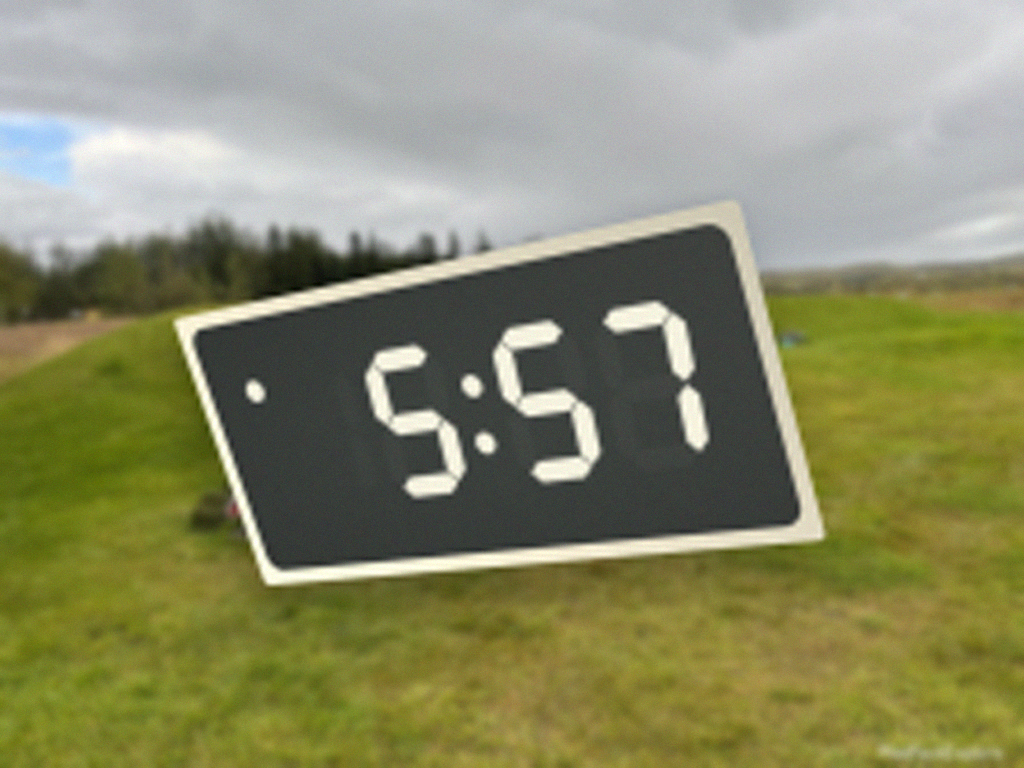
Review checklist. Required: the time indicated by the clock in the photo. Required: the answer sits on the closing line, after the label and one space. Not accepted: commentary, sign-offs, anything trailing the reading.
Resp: 5:57
